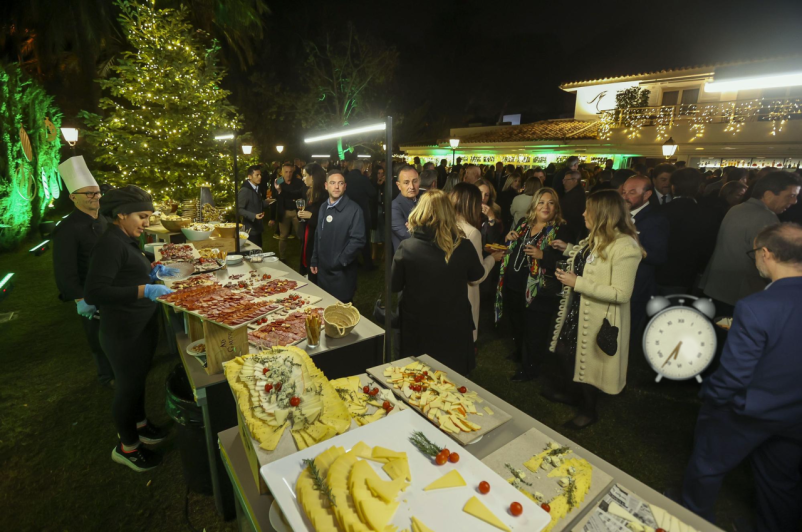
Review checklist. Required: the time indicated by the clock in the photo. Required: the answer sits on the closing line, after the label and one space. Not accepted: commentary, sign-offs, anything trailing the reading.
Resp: 6:36
